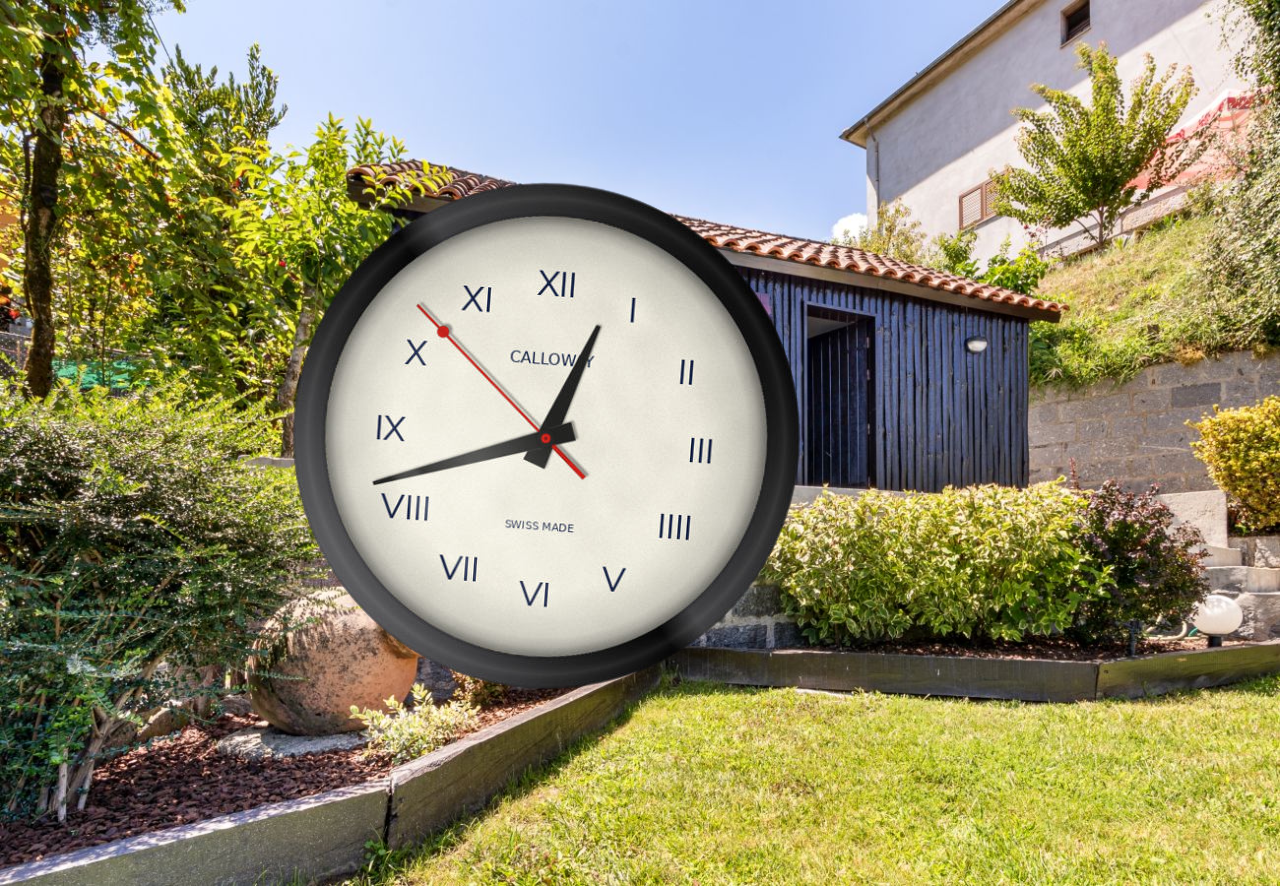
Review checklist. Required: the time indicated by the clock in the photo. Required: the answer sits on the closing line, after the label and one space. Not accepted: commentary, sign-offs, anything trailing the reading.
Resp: 12:41:52
